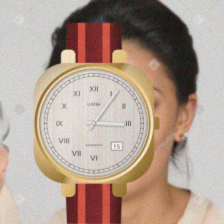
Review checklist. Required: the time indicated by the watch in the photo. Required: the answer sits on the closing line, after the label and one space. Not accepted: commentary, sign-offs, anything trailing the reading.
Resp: 3:06
